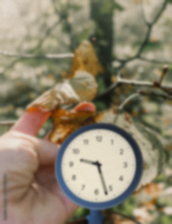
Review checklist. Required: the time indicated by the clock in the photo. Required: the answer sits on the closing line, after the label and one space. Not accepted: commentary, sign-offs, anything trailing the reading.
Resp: 9:27
